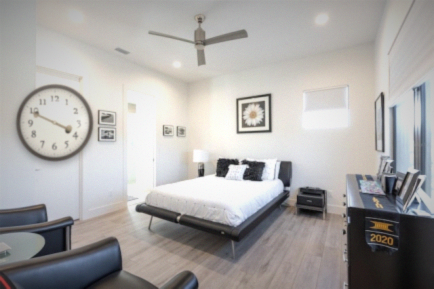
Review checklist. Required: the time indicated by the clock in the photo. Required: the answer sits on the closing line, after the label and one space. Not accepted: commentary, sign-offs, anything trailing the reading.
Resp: 3:49
